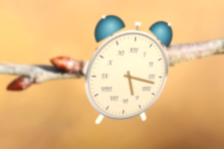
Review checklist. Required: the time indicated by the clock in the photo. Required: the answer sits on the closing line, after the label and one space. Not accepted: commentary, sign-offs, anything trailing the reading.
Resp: 5:17
